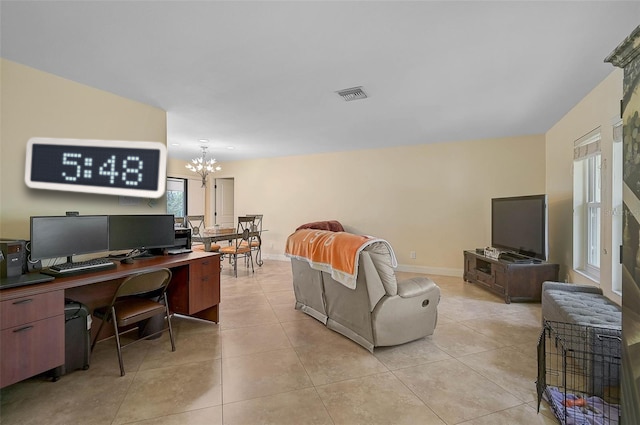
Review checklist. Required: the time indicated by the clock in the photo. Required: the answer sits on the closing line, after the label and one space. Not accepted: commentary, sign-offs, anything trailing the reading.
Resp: 5:48
